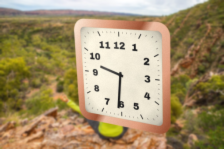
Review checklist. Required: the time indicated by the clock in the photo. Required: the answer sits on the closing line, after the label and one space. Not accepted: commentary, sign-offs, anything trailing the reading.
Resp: 9:31
